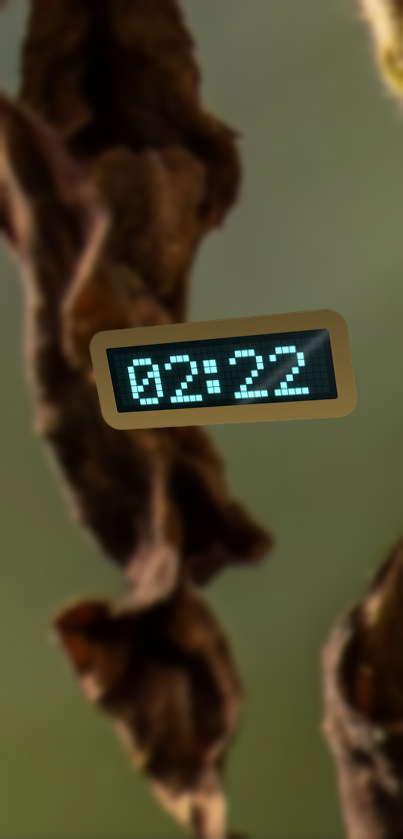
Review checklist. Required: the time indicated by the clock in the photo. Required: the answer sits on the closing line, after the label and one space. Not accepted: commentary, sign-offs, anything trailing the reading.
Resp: 2:22
